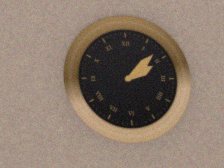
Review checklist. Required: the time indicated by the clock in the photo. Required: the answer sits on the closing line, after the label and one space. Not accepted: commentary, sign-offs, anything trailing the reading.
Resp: 2:08
